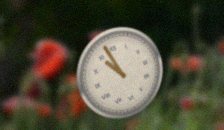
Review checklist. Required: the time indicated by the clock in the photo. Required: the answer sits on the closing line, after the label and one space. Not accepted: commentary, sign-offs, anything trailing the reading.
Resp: 10:58
